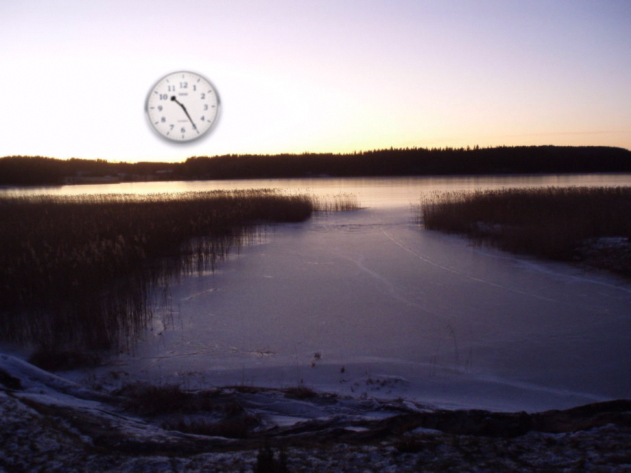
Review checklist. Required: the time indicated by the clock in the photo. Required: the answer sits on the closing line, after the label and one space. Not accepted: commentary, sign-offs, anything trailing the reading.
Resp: 10:25
